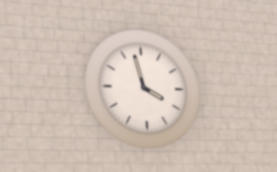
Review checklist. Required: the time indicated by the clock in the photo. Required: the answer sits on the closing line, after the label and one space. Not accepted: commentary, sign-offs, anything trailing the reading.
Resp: 3:58
